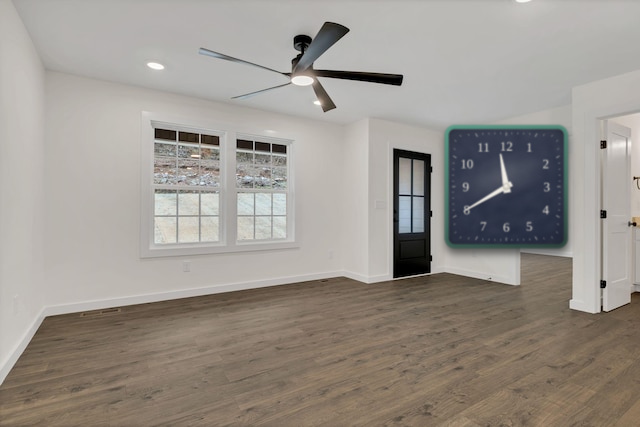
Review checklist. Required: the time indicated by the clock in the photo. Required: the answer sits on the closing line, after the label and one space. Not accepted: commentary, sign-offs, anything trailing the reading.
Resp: 11:40
